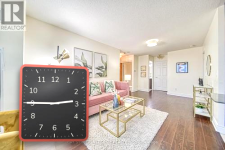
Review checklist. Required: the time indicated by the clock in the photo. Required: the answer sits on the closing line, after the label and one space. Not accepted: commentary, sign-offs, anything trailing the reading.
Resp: 2:45
